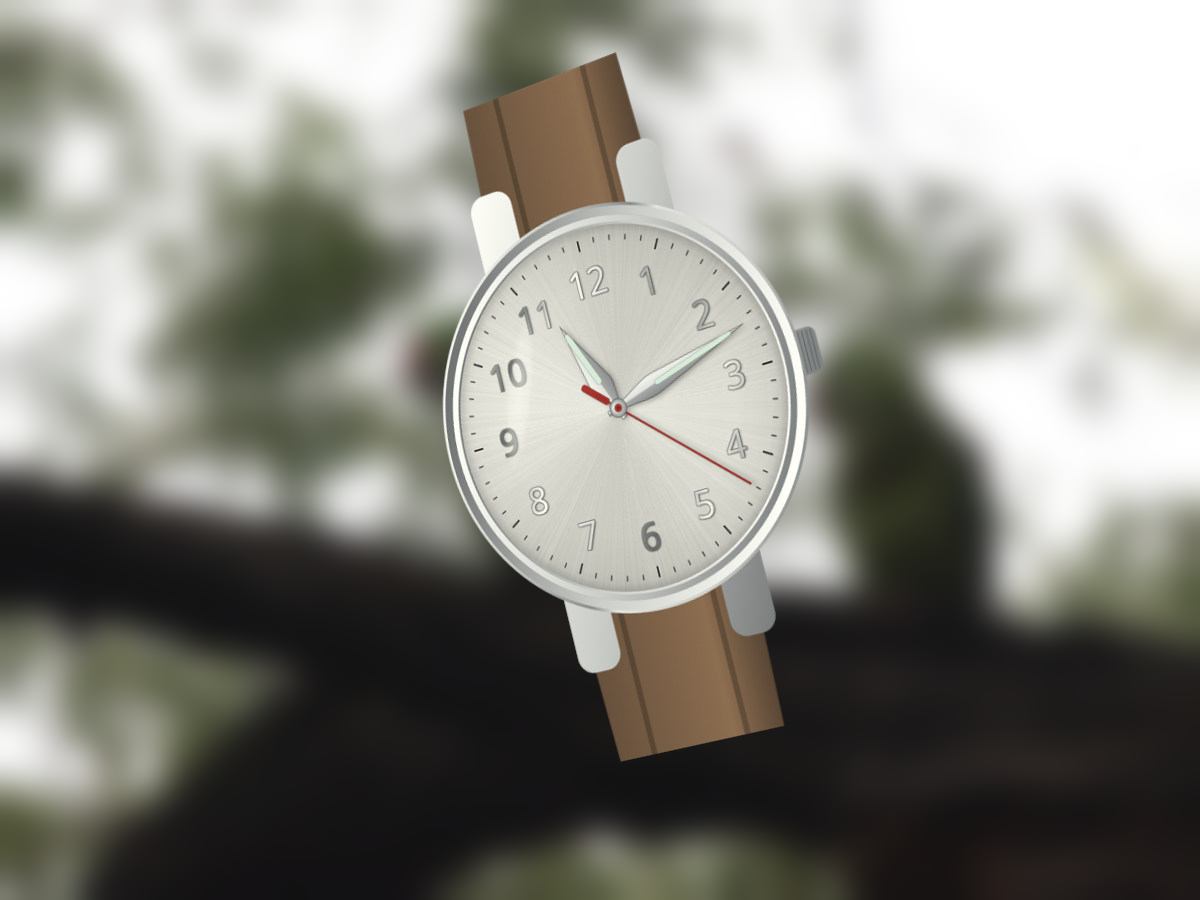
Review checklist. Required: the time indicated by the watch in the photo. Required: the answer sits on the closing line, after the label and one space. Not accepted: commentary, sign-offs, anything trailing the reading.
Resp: 11:12:22
